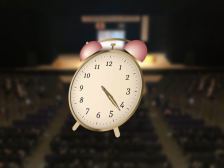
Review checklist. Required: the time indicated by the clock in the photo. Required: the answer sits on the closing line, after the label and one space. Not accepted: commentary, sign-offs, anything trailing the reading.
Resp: 4:22
